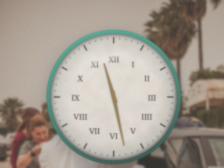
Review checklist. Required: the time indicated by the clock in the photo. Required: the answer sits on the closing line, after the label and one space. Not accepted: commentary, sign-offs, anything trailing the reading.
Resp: 11:28
